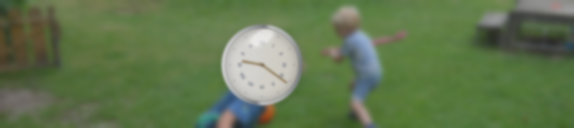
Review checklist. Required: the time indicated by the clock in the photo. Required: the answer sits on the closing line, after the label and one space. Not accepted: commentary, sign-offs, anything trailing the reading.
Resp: 9:21
